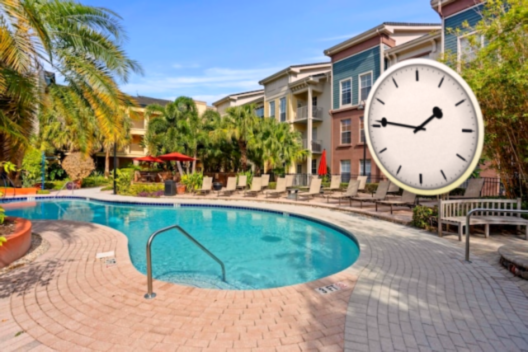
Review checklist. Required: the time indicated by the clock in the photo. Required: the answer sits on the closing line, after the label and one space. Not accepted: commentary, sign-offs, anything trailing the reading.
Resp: 1:46
